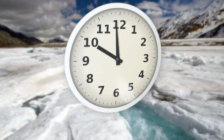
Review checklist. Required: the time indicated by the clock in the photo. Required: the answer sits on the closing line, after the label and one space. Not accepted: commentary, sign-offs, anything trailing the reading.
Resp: 9:59
